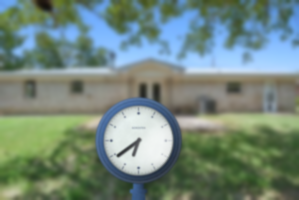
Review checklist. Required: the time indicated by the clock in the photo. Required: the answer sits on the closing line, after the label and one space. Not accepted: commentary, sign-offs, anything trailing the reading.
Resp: 6:39
